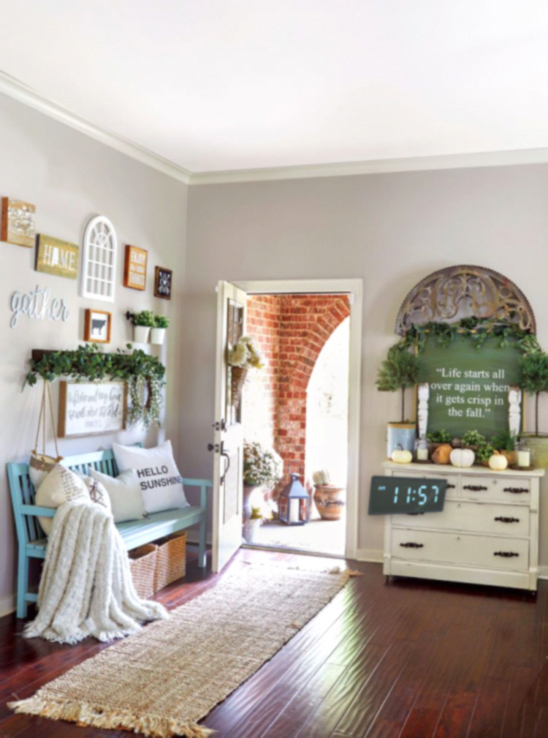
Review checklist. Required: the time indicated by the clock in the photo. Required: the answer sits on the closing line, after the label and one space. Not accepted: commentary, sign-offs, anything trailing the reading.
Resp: 11:57
